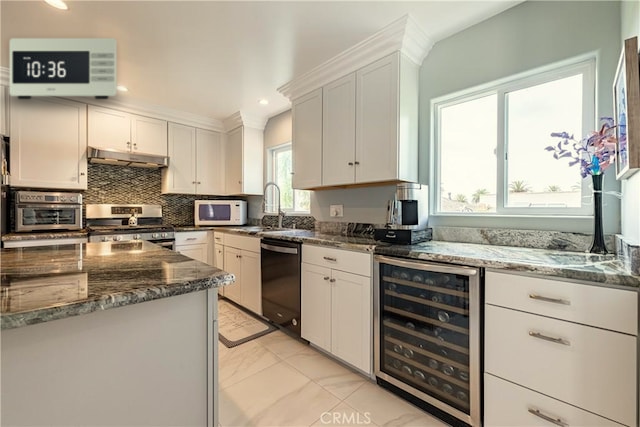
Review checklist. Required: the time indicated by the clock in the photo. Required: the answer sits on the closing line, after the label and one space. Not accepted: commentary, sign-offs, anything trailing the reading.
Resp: 10:36
